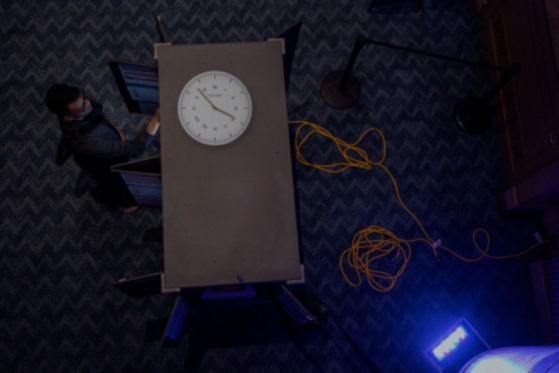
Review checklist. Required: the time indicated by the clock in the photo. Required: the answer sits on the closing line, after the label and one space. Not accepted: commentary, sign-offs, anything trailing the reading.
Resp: 3:53
